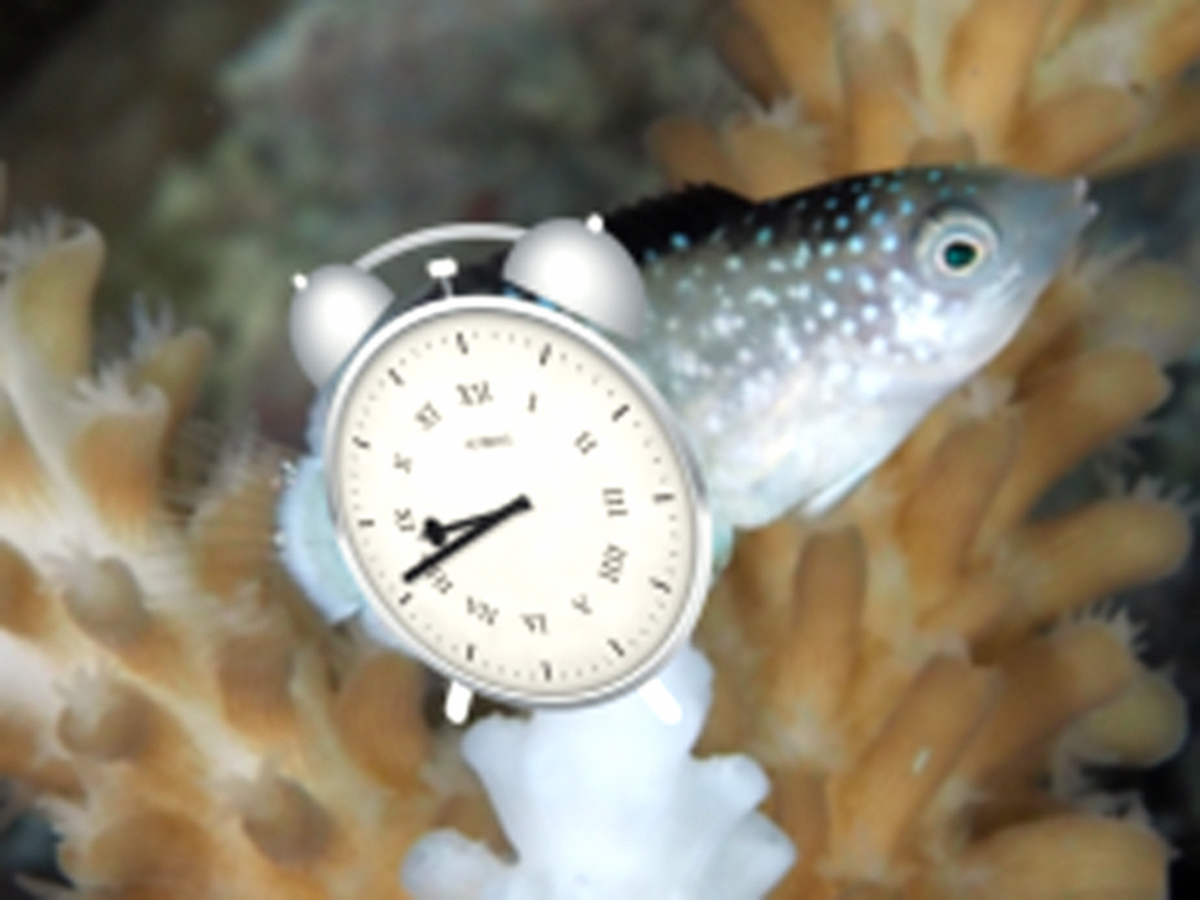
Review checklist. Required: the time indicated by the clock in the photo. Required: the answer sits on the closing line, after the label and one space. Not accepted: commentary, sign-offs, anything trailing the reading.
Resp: 8:41
